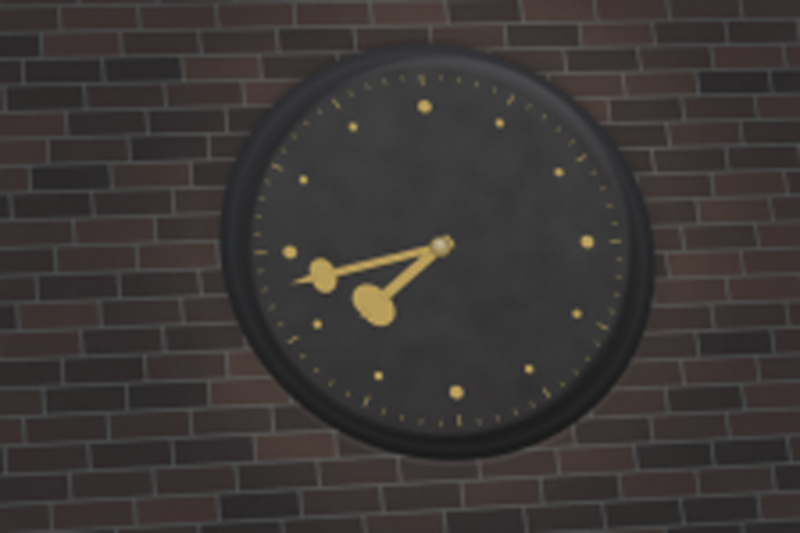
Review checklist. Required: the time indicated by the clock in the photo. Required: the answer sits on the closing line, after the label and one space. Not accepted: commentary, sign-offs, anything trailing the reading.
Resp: 7:43
